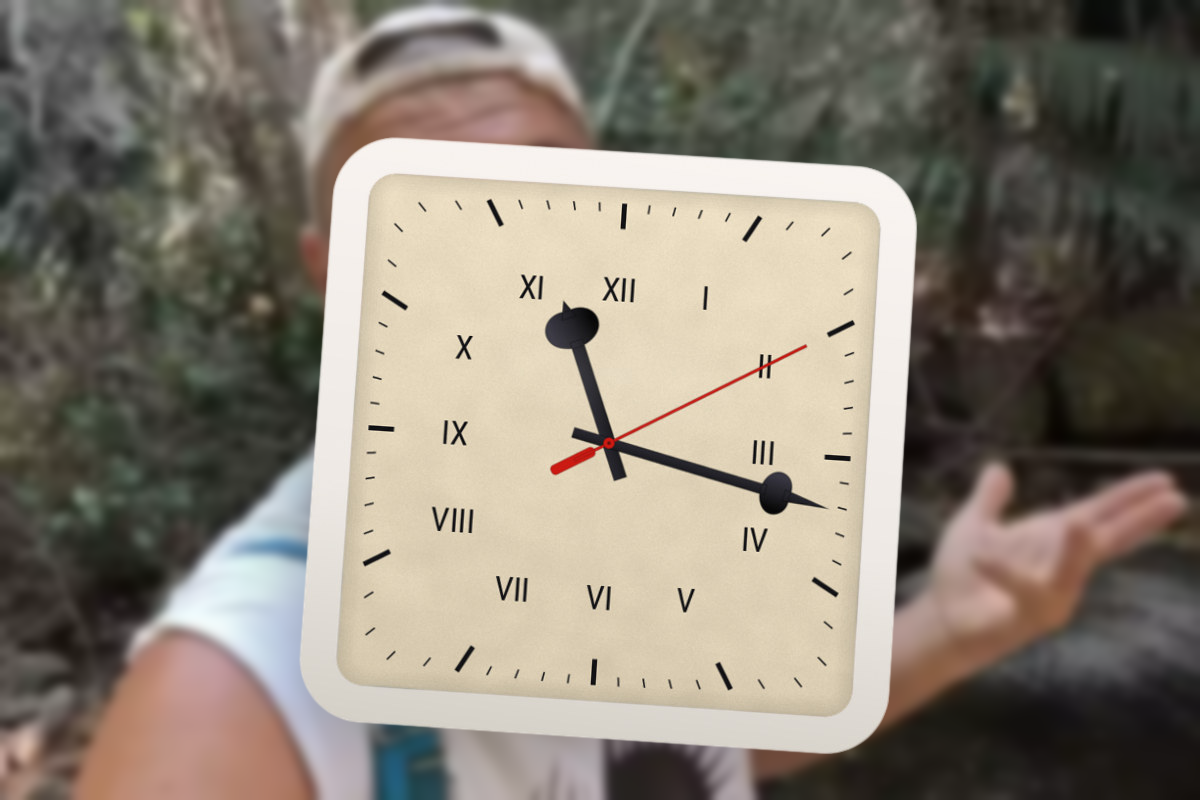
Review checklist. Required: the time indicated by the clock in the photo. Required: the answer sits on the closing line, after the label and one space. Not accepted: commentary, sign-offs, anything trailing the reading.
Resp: 11:17:10
